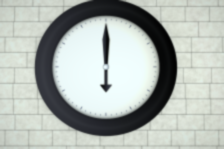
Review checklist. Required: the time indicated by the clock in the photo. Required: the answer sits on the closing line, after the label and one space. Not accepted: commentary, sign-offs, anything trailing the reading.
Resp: 6:00
